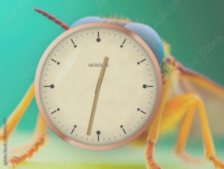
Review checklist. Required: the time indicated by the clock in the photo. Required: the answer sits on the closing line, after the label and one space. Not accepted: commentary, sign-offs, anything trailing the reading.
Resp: 12:32
